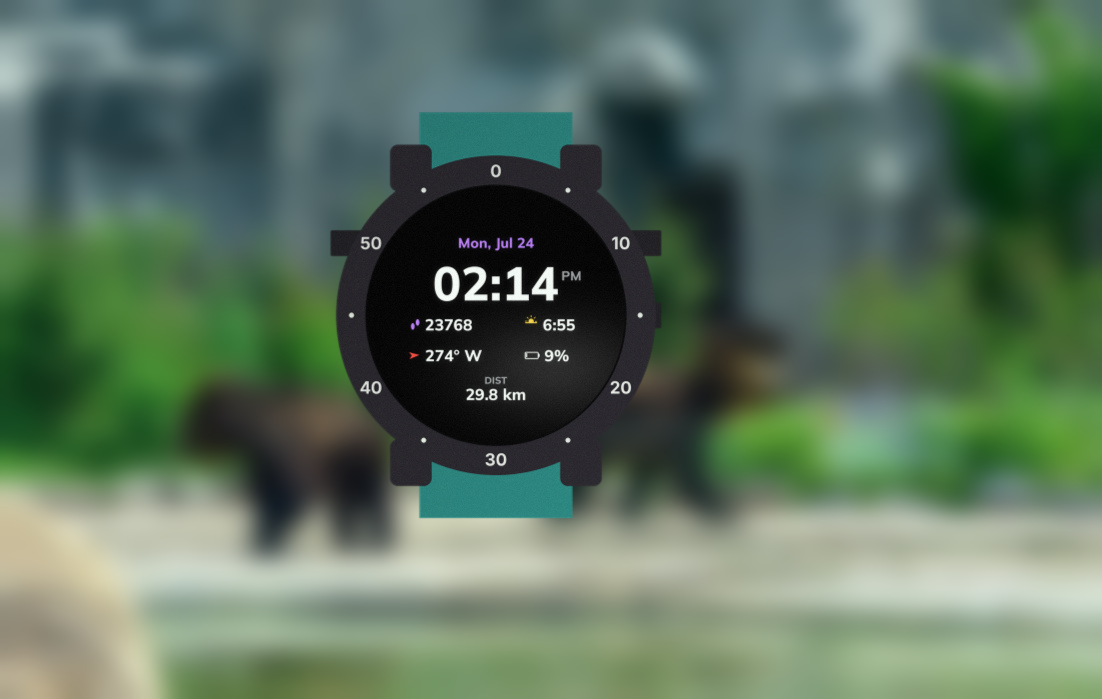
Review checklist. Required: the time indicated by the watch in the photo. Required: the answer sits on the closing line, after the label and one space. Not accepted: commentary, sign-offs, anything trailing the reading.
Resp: 2:14
